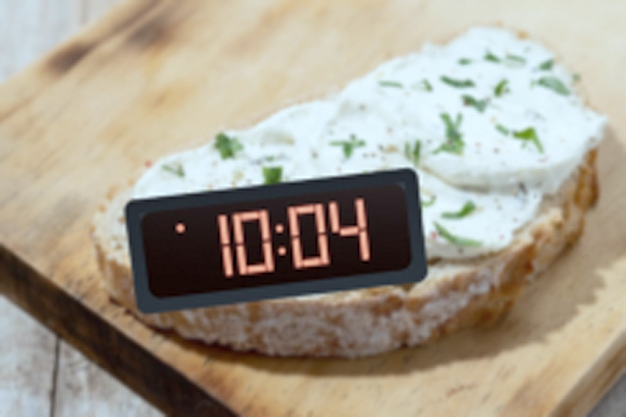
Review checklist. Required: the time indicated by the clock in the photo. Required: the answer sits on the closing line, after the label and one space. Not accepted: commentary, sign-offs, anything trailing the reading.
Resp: 10:04
